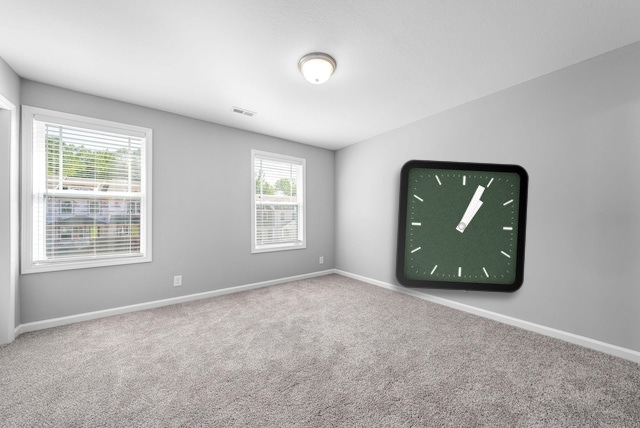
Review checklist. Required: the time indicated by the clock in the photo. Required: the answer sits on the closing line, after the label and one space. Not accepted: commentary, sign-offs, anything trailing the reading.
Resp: 1:04
